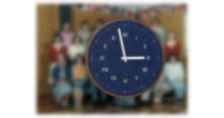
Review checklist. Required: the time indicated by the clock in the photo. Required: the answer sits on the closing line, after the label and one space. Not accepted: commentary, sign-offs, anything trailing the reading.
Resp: 2:58
